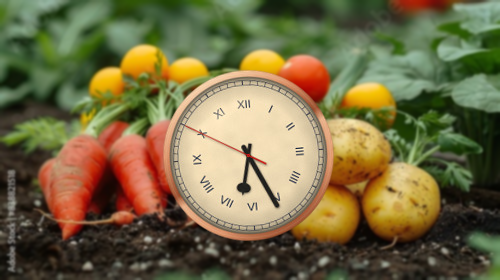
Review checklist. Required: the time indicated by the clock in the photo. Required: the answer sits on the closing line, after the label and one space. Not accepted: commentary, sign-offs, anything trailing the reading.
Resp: 6:25:50
